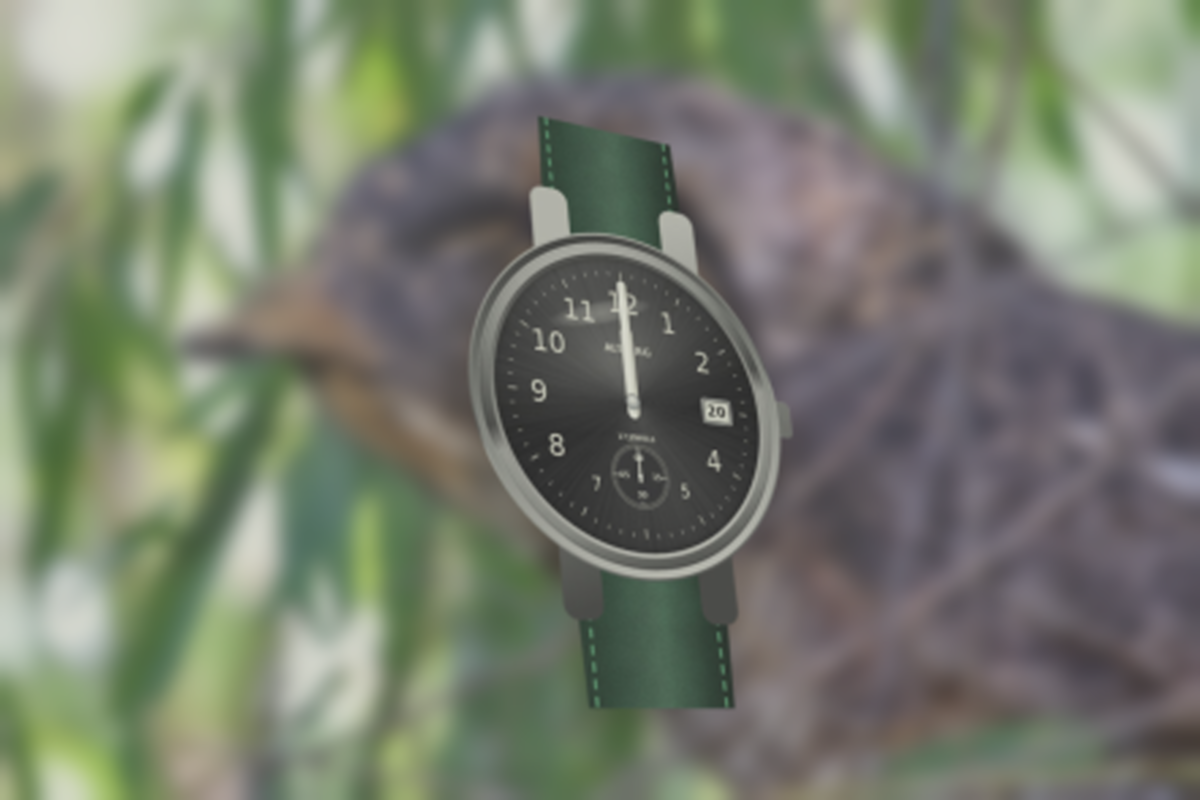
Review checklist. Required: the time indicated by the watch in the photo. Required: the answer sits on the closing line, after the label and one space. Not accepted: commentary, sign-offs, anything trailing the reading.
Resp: 12:00
